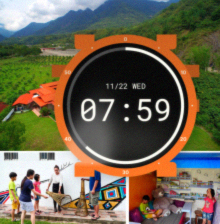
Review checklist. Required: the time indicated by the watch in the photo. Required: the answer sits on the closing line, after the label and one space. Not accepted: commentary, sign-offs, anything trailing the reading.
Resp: 7:59
